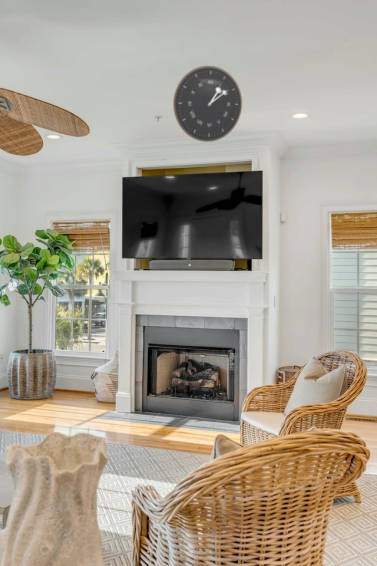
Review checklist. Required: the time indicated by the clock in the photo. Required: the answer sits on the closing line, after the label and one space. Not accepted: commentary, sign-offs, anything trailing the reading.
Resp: 1:09
